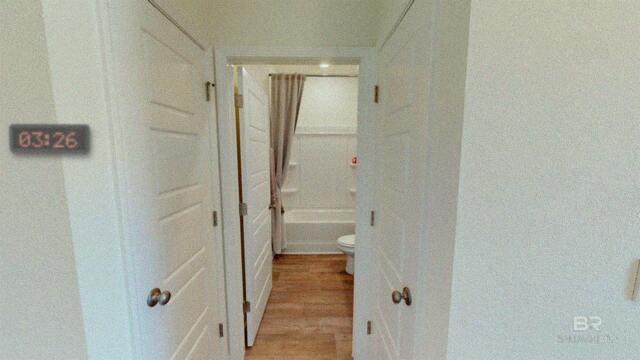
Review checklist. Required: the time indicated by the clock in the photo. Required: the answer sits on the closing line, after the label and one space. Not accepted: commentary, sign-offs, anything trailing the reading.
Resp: 3:26
